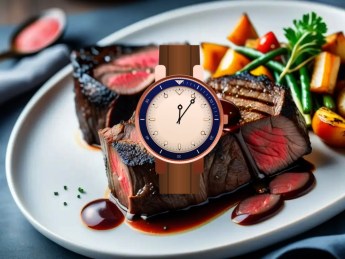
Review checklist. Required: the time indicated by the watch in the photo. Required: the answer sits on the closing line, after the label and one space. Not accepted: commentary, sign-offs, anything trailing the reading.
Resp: 12:06
